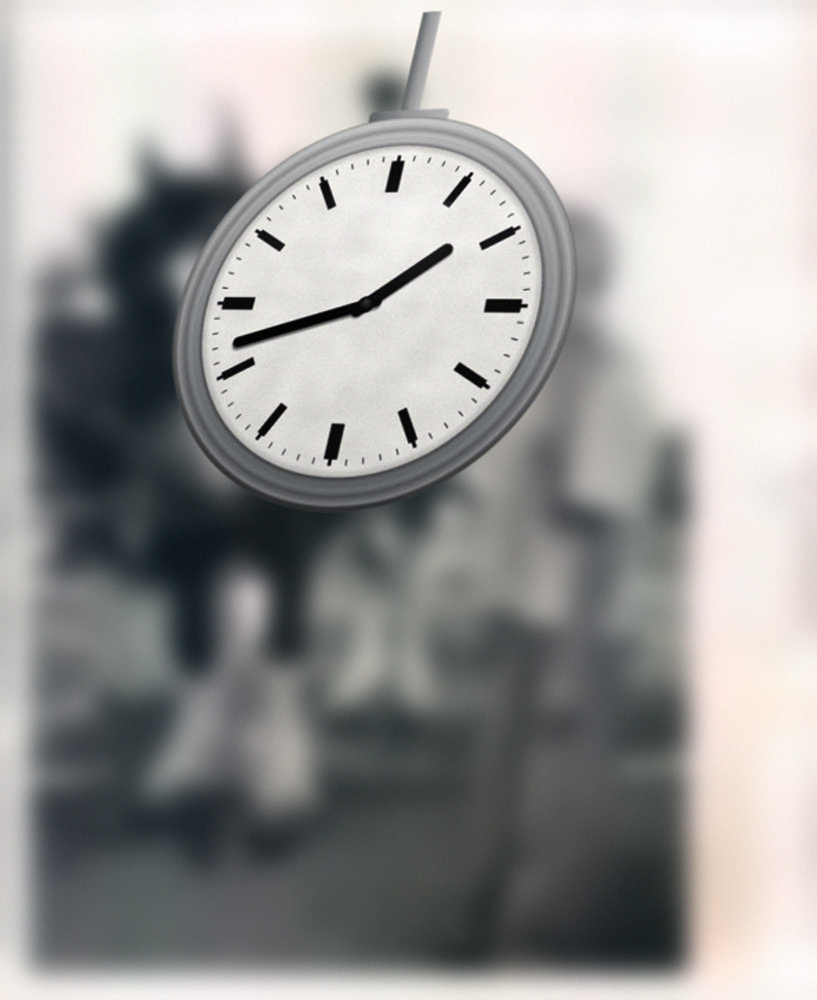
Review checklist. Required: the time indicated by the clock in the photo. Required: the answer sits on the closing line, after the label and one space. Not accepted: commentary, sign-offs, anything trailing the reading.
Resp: 1:42
